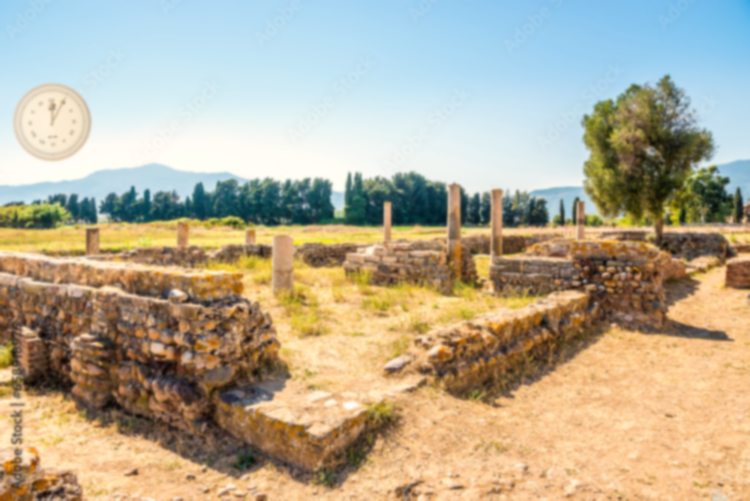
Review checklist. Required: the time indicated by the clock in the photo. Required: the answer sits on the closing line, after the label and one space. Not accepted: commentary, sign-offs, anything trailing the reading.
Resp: 12:05
